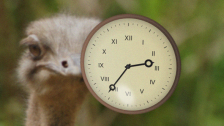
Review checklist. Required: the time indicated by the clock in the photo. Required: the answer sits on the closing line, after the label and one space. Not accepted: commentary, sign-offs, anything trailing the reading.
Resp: 2:36
